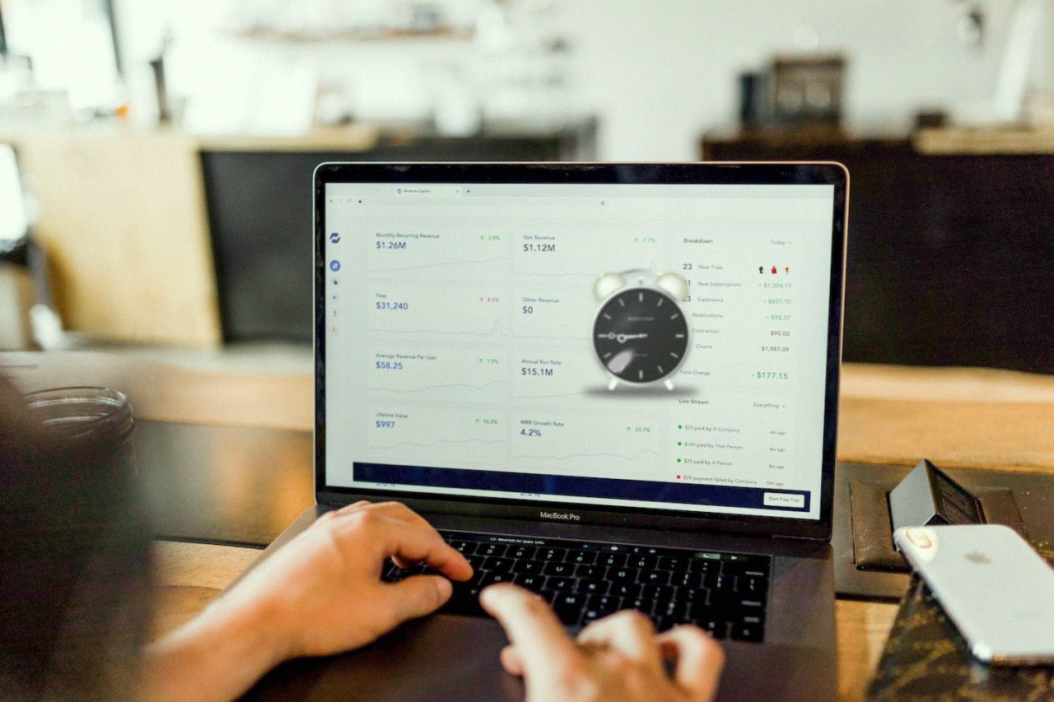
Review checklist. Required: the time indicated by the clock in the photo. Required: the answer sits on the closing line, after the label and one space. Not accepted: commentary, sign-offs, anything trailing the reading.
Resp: 8:45
